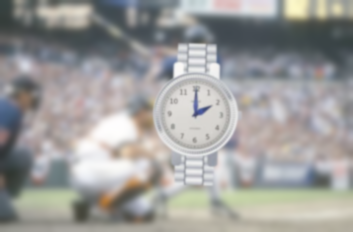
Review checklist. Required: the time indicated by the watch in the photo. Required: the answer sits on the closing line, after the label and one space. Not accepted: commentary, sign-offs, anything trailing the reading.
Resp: 2:00
